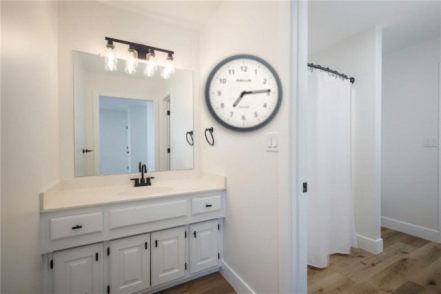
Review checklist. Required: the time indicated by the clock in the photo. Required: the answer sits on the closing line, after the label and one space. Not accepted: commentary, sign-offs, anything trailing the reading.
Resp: 7:14
